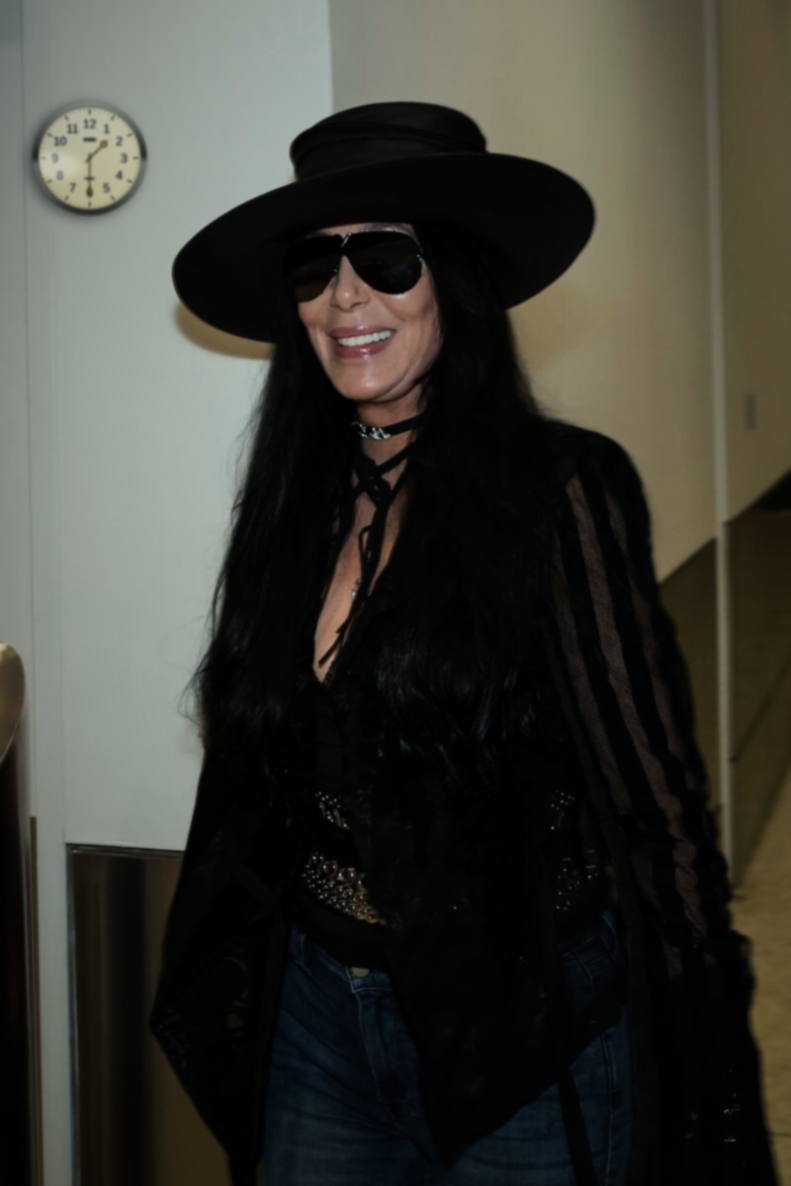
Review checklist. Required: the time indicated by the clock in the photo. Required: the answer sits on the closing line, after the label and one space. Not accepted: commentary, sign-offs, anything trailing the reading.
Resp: 1:30
